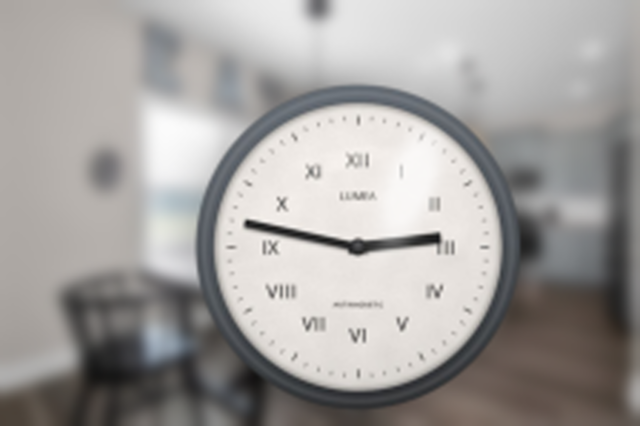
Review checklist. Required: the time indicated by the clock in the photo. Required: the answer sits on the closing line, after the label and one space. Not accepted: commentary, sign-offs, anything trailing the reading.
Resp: 2:47
